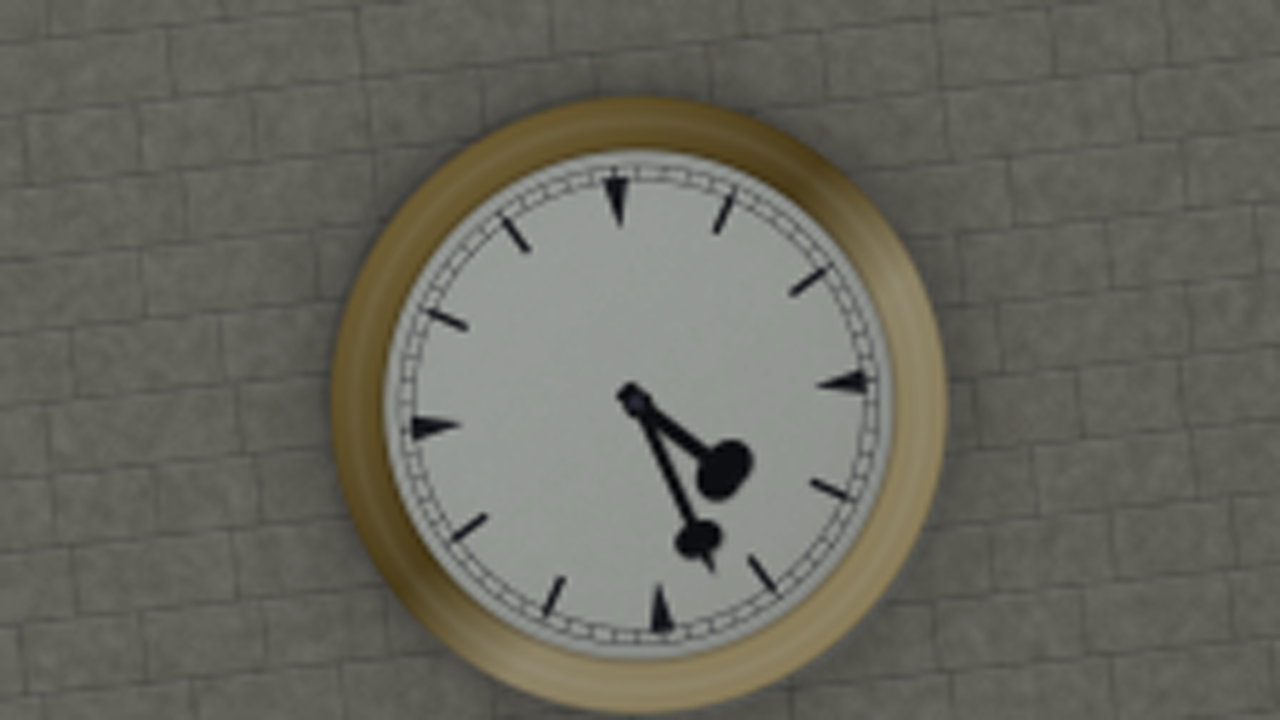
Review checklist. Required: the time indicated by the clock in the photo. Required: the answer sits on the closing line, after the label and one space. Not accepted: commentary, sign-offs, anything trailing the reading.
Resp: 4:27
